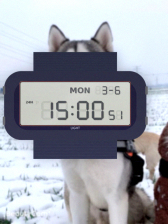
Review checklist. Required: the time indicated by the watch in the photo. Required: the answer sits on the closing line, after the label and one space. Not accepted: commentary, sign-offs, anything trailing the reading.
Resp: 15:00:51
